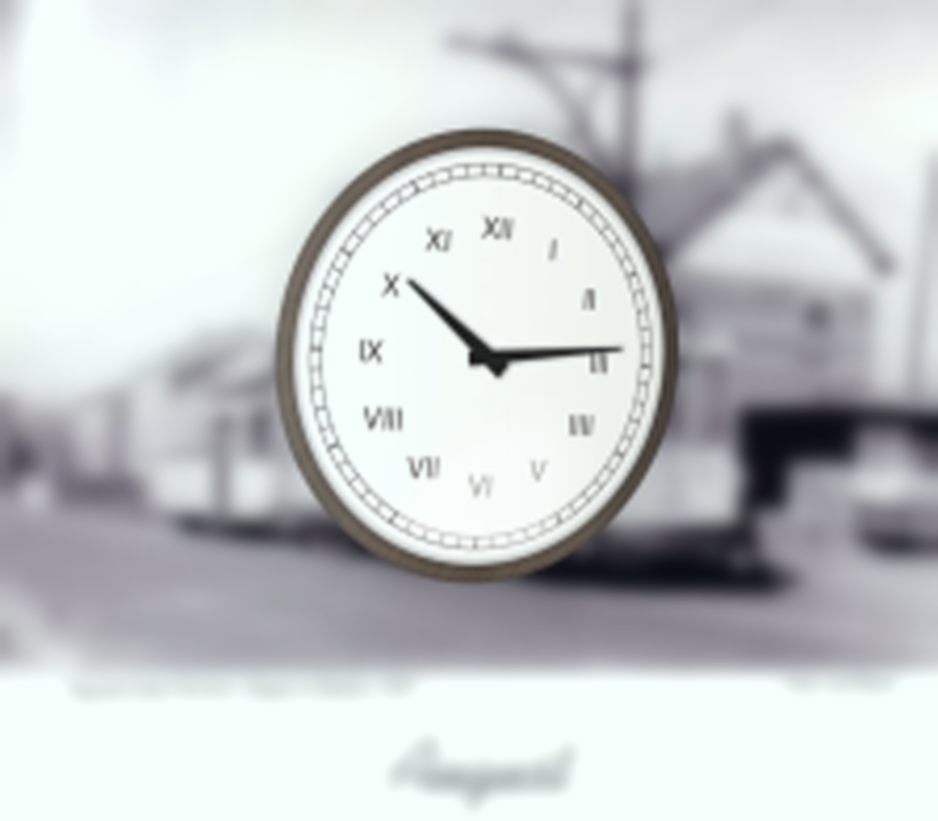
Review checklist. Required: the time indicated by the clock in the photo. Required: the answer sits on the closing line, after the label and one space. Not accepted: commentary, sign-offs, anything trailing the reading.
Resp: 10:14
